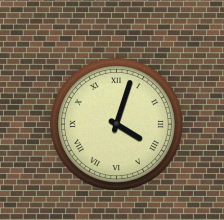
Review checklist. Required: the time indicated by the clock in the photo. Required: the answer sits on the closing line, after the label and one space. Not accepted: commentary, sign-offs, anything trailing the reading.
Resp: 4:03
